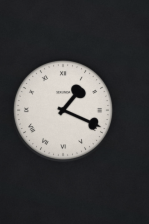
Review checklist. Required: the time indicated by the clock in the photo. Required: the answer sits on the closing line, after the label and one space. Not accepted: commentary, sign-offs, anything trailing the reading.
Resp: 1:19
